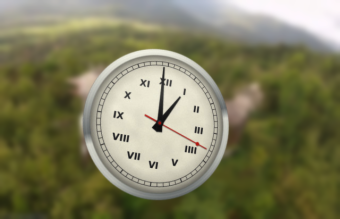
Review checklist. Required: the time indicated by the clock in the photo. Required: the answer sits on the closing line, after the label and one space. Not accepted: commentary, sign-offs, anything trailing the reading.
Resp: 12:59:18
